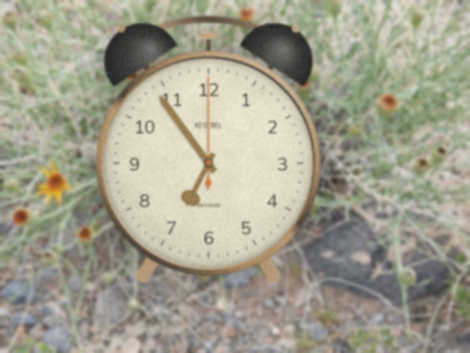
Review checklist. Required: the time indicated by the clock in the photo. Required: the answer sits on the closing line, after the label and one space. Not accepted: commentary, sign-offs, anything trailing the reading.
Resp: 6:54:00
